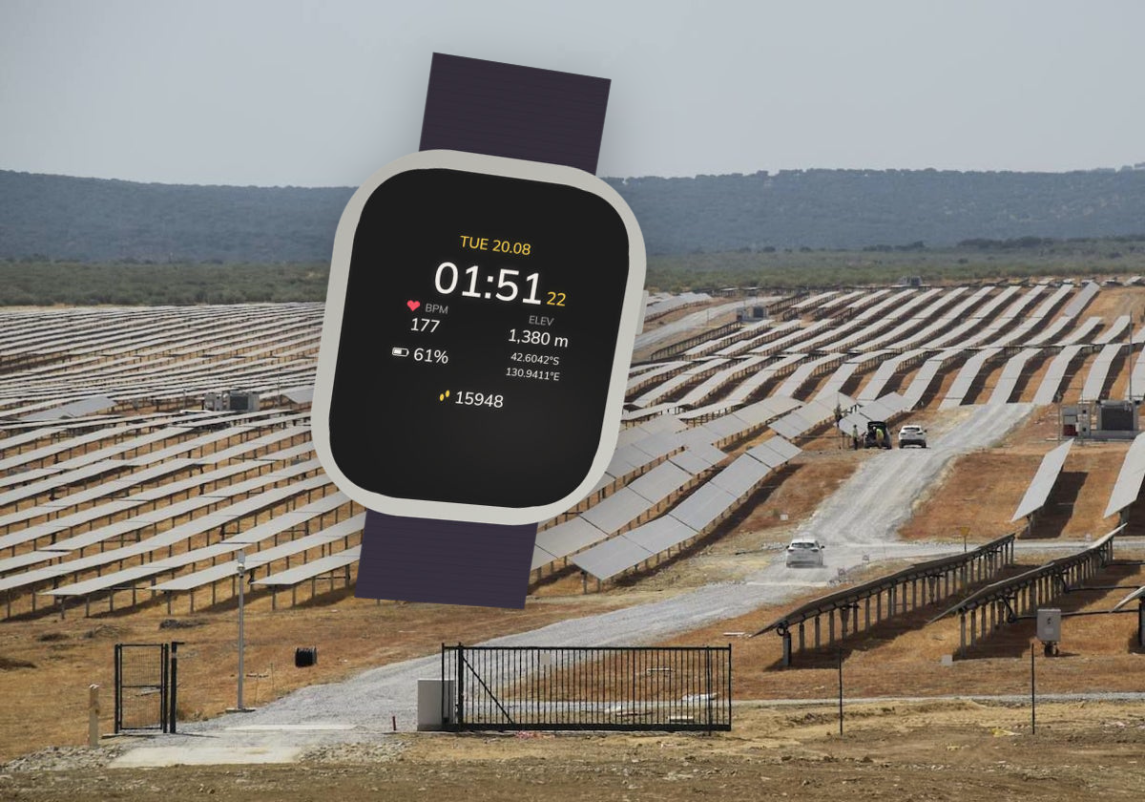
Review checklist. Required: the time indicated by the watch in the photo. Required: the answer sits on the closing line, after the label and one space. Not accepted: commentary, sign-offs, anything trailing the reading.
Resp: 1:51:22
